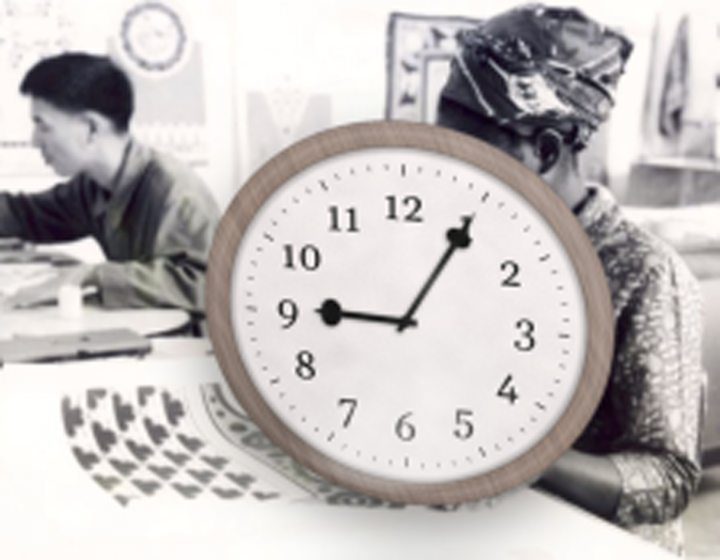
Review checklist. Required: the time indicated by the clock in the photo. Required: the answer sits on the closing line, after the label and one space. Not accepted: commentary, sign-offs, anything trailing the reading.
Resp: 9:05
